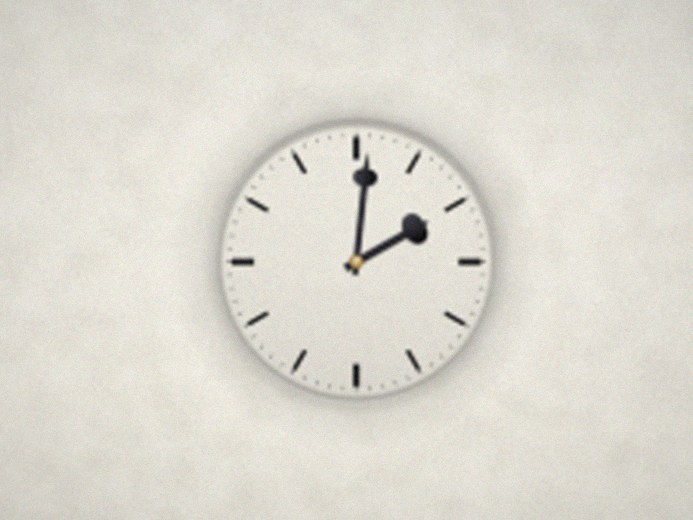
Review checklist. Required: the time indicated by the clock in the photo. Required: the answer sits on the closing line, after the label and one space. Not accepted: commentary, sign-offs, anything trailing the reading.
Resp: 2:01
